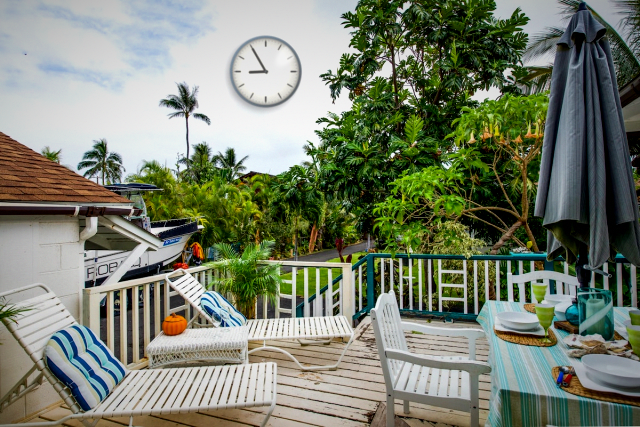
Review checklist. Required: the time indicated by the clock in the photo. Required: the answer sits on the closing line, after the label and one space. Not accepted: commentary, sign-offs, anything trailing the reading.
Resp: 8:55
